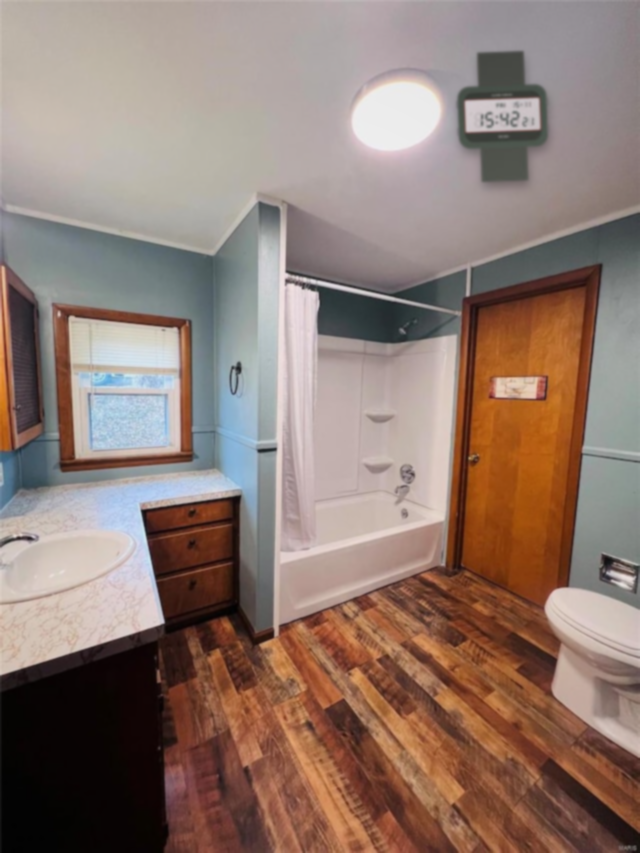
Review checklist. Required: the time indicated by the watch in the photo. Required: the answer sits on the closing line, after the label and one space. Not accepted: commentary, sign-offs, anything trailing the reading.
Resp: 15:42
